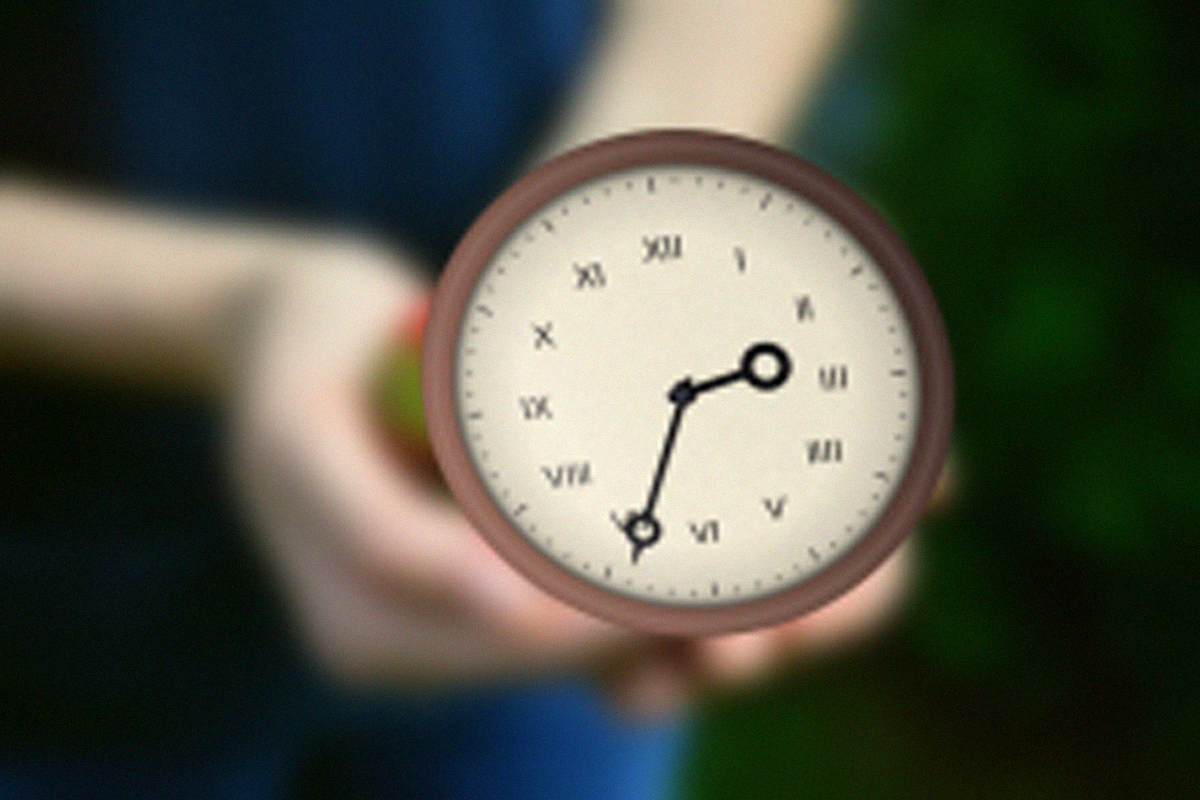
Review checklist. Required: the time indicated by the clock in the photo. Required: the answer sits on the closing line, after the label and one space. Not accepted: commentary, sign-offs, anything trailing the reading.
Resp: 2:34
